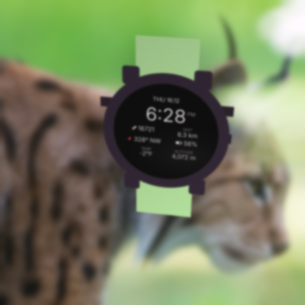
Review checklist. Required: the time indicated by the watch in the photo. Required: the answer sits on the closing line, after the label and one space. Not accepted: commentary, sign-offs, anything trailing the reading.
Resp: 6:28
